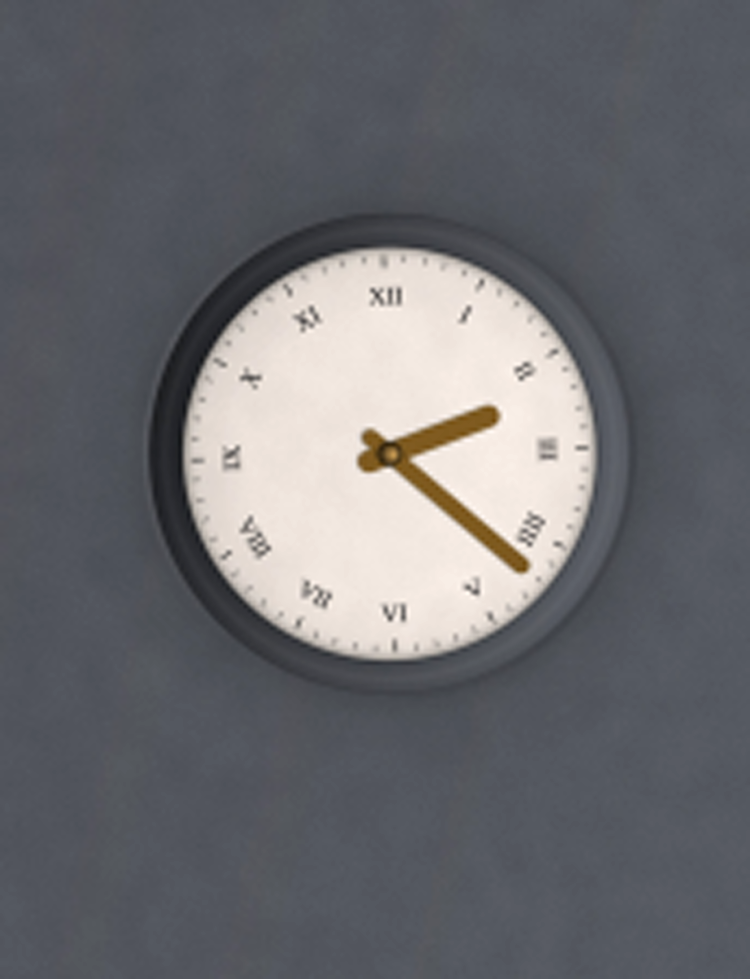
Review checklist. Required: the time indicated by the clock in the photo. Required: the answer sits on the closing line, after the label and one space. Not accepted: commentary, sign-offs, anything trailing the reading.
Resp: 2:22
